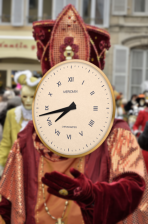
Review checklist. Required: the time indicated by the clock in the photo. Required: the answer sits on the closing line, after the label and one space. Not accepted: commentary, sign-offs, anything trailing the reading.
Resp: 7:43
